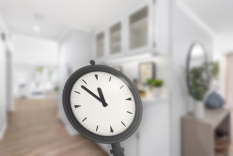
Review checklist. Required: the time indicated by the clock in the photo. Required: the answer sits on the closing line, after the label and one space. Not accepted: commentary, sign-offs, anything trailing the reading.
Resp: 11:53
